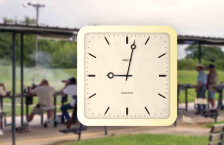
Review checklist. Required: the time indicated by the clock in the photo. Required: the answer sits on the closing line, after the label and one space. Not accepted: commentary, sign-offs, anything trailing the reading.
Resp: 9:02
